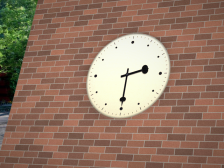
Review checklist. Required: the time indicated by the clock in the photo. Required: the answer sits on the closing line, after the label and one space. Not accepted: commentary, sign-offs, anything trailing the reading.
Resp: 2:30
